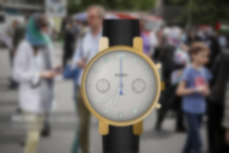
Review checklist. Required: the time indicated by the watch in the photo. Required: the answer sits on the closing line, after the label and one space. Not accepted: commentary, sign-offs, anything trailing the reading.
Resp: 6:38
